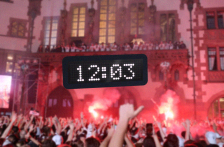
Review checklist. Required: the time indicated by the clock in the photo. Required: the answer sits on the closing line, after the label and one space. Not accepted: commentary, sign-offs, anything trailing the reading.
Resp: 12:03
